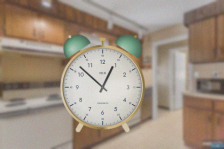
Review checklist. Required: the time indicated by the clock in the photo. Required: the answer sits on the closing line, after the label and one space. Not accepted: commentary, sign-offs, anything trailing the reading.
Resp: 12:52
